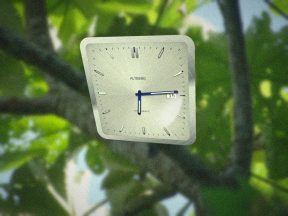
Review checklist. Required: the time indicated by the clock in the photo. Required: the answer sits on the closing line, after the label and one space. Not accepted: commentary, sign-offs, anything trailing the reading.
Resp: 6:14
